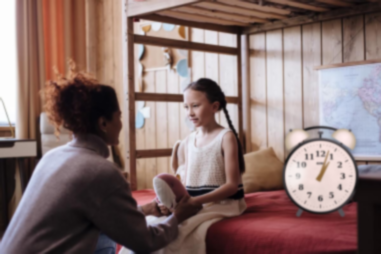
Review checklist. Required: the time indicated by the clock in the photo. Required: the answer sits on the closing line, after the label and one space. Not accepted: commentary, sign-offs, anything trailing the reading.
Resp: 1:03
